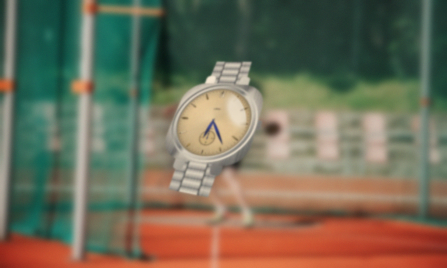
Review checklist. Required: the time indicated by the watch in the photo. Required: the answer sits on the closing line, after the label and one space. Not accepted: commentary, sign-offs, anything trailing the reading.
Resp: 6:24
